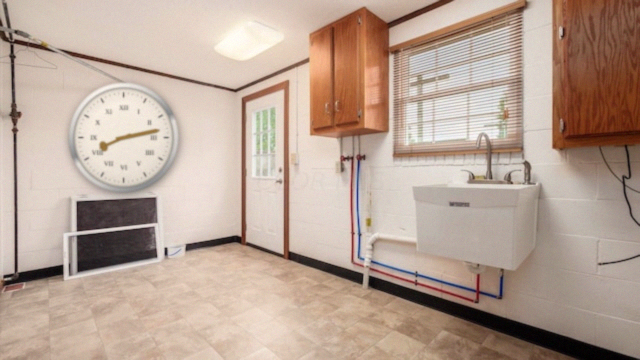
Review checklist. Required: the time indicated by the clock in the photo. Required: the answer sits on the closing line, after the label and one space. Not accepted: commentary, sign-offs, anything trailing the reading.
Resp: 8:13
